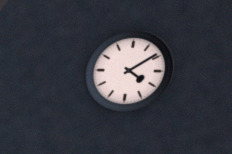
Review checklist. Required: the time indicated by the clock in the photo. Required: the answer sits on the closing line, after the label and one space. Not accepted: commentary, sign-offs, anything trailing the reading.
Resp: 4:09
